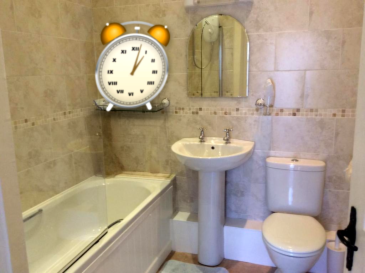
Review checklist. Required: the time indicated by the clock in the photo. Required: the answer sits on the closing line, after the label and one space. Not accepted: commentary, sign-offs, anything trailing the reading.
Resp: 1:02
